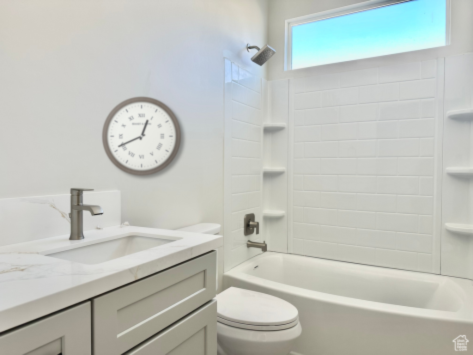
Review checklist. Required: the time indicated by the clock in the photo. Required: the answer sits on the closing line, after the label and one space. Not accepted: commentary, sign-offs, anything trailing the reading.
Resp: 12:41
